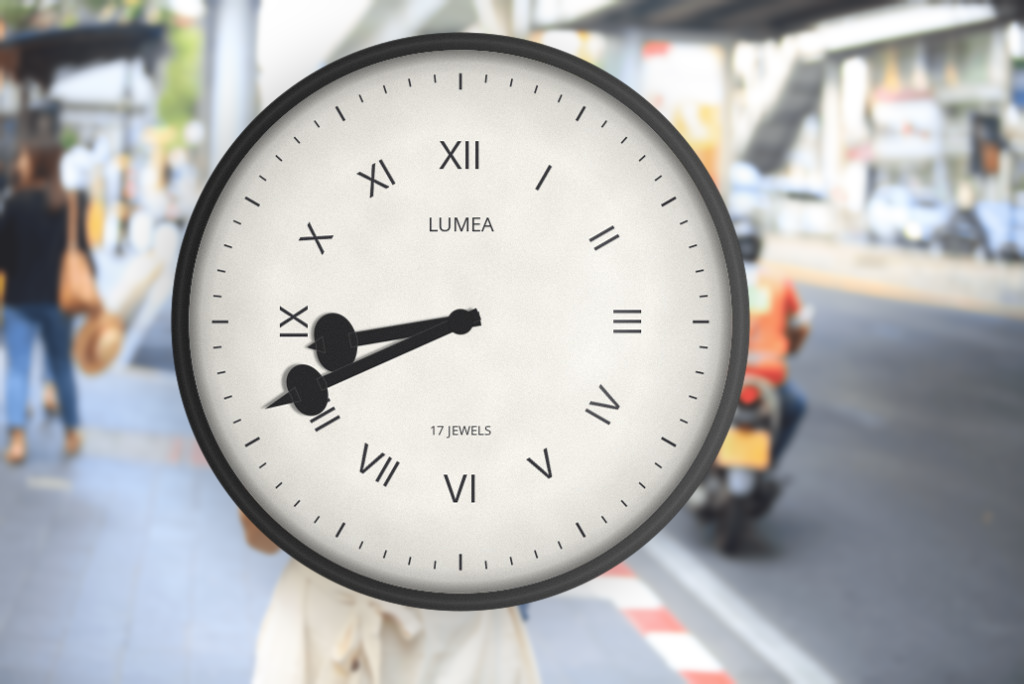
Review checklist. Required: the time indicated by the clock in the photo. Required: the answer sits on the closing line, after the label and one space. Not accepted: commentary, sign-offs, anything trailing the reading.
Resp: 8:41
